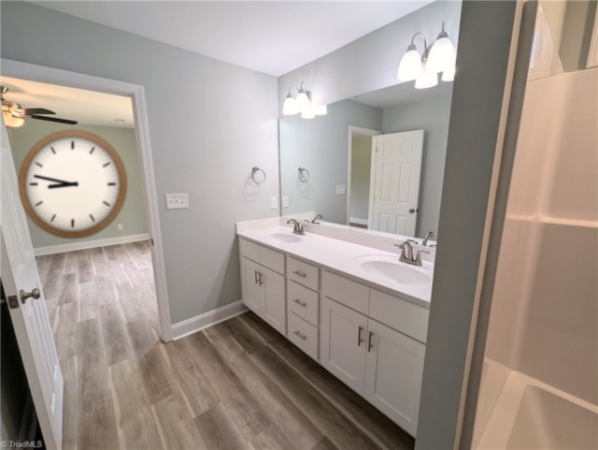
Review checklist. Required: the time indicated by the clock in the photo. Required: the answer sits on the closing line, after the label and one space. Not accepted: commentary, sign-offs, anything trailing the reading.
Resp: 8:47
